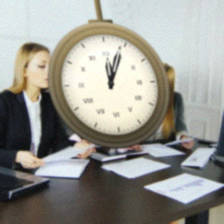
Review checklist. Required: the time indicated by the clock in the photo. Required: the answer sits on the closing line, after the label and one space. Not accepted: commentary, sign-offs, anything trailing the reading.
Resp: 12:04
